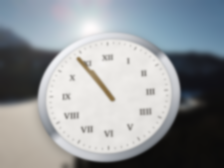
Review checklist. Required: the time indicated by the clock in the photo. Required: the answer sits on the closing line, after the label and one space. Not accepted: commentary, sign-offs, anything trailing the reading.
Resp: 10:54
